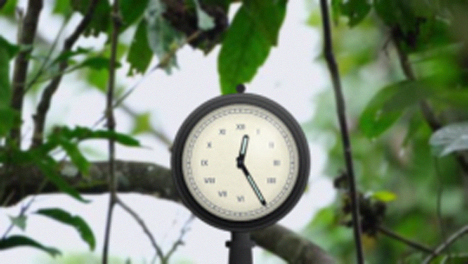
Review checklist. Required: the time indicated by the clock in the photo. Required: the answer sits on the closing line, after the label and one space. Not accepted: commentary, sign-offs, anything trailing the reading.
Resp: 12:25
